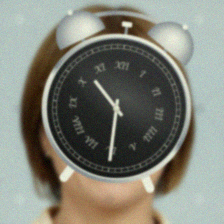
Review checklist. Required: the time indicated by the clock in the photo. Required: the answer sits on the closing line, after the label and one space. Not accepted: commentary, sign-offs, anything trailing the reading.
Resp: 10:30
